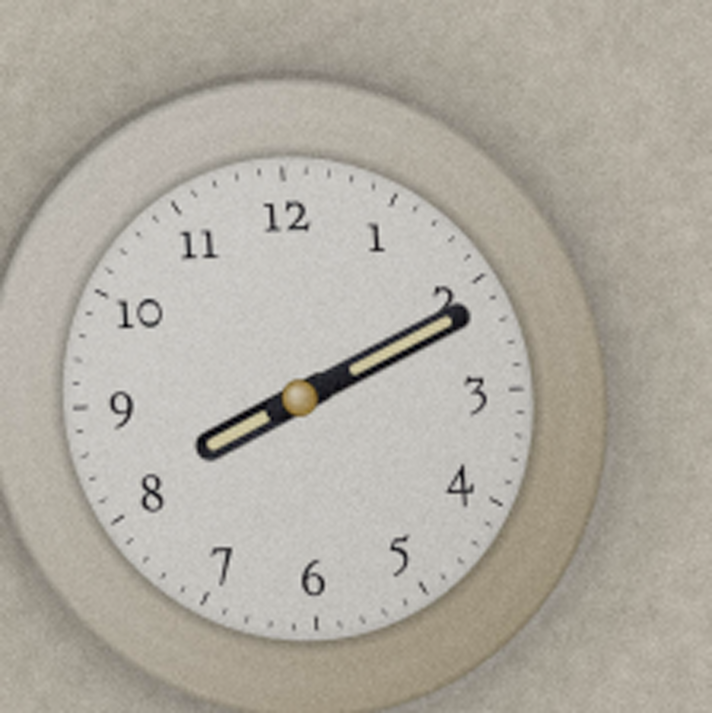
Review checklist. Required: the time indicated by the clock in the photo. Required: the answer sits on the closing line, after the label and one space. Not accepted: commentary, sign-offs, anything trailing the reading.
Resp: 8:11
